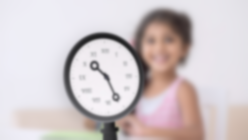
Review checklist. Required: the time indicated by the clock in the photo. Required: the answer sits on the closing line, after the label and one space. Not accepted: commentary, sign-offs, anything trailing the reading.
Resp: 10:26
